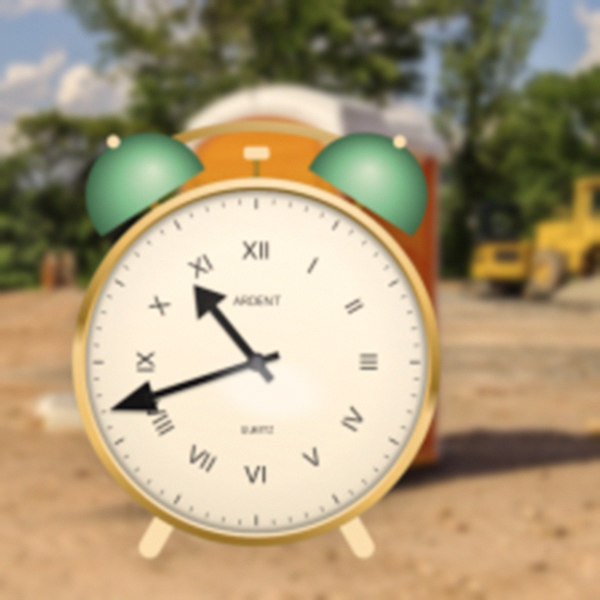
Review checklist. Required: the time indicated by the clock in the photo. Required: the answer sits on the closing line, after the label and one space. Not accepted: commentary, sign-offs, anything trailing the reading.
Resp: 10:42
